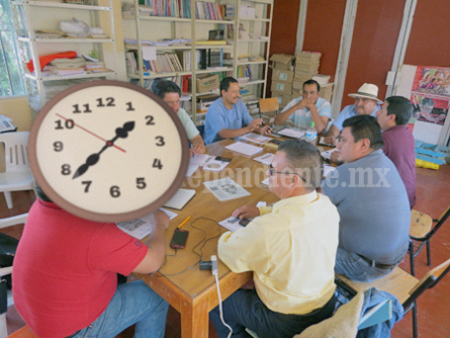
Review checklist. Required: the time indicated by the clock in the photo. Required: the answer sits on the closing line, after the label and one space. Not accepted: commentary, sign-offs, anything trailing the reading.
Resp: 1:37:51
